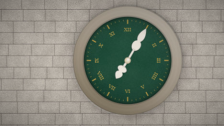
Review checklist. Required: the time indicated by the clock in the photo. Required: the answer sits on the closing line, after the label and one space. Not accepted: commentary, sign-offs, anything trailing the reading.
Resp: 7:05
